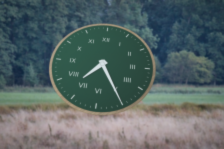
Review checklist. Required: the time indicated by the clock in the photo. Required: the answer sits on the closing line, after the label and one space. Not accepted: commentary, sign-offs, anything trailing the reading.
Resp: 7:25
